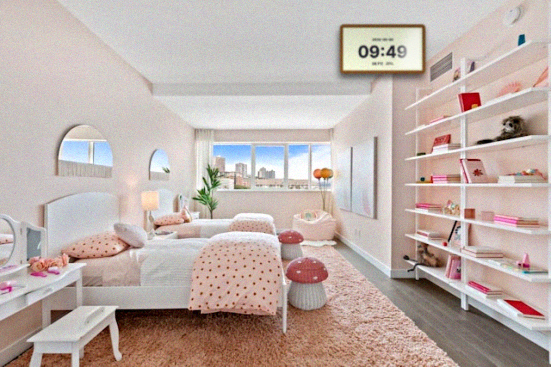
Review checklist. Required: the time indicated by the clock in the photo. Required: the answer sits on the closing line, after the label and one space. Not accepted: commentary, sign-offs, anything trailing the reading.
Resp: 9:49
